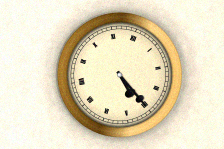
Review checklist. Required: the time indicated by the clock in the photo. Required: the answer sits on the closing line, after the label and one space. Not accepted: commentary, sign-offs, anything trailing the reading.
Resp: 4:20
